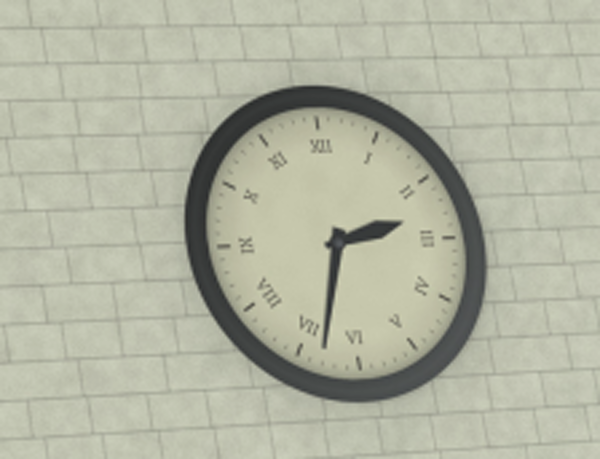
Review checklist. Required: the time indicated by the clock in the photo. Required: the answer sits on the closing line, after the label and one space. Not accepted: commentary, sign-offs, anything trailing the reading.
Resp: 2:33
